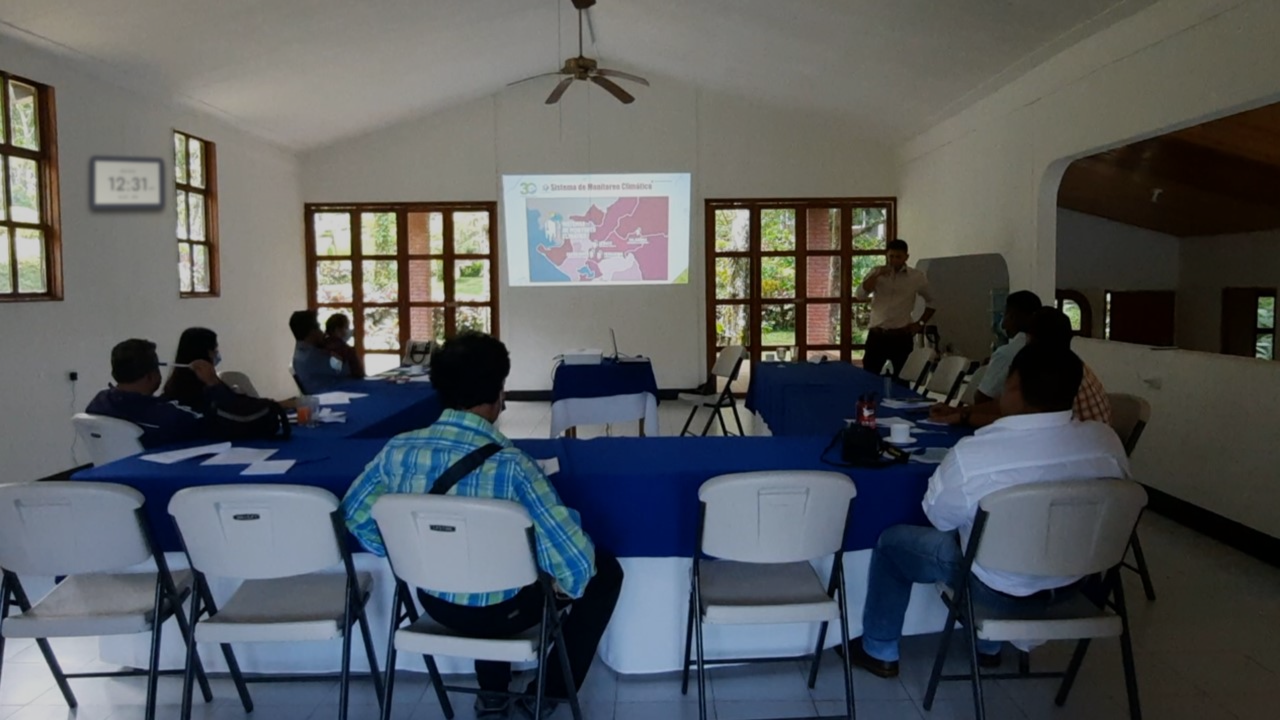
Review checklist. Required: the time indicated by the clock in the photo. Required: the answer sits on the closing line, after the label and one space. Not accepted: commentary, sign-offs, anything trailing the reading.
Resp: 12:31
